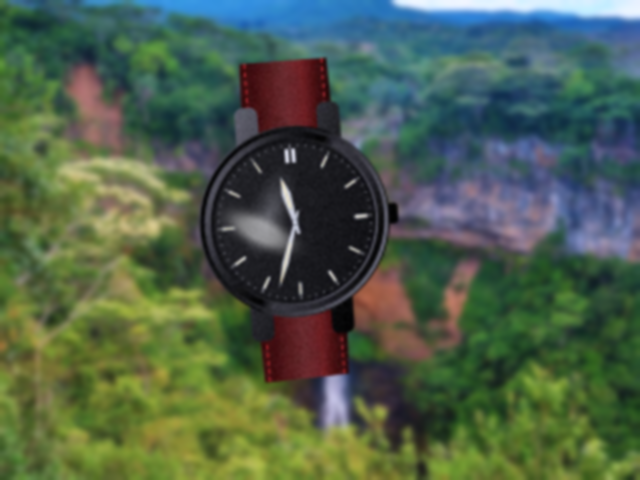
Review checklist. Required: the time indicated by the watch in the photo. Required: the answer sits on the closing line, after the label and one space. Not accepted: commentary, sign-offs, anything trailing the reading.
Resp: 11:33
